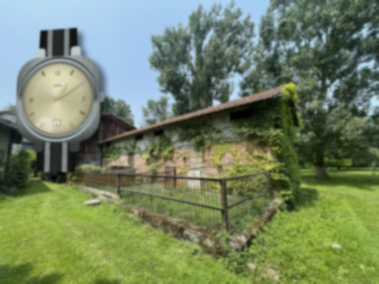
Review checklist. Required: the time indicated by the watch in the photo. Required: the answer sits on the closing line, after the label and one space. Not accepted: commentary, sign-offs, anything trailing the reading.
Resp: 1:10
